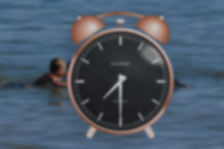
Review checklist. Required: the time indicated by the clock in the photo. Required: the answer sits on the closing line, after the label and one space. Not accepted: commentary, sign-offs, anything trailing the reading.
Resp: 7:30
